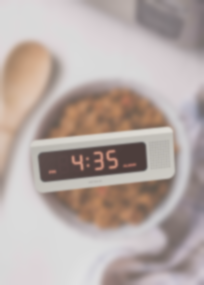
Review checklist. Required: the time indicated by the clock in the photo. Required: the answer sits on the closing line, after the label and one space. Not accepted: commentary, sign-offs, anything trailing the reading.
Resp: 4:35
